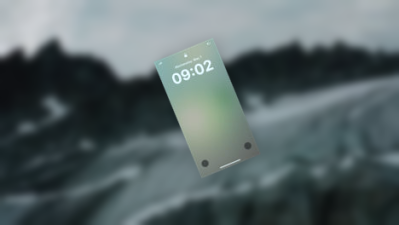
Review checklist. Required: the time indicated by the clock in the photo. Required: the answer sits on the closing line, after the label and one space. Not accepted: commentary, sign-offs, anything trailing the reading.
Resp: 9:02
